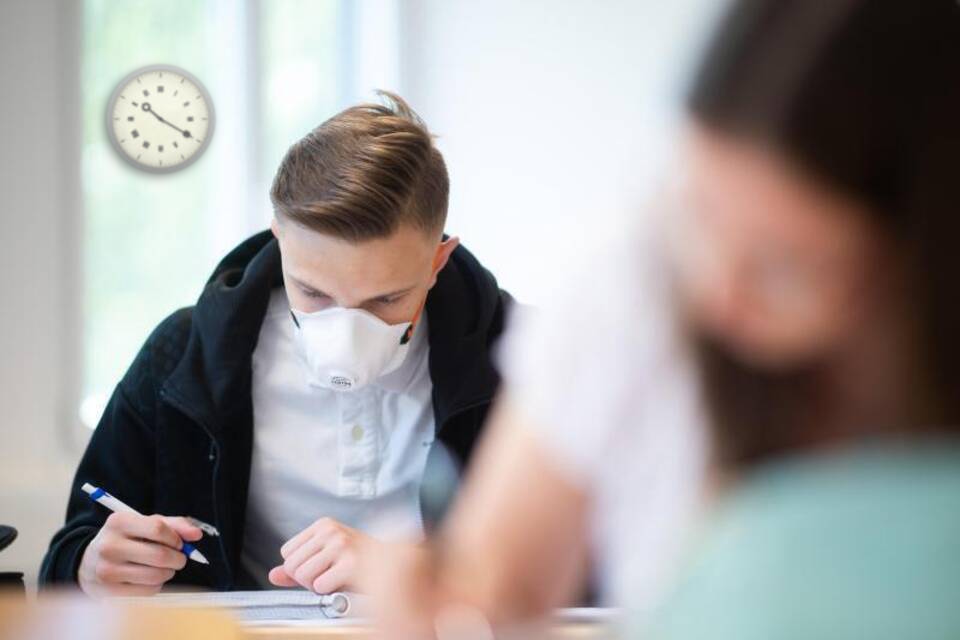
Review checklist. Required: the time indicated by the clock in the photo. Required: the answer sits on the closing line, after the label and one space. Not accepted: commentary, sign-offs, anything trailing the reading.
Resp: 10:20
